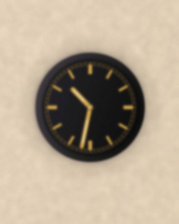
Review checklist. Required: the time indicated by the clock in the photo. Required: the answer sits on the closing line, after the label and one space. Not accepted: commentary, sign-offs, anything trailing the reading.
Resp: 10:32
